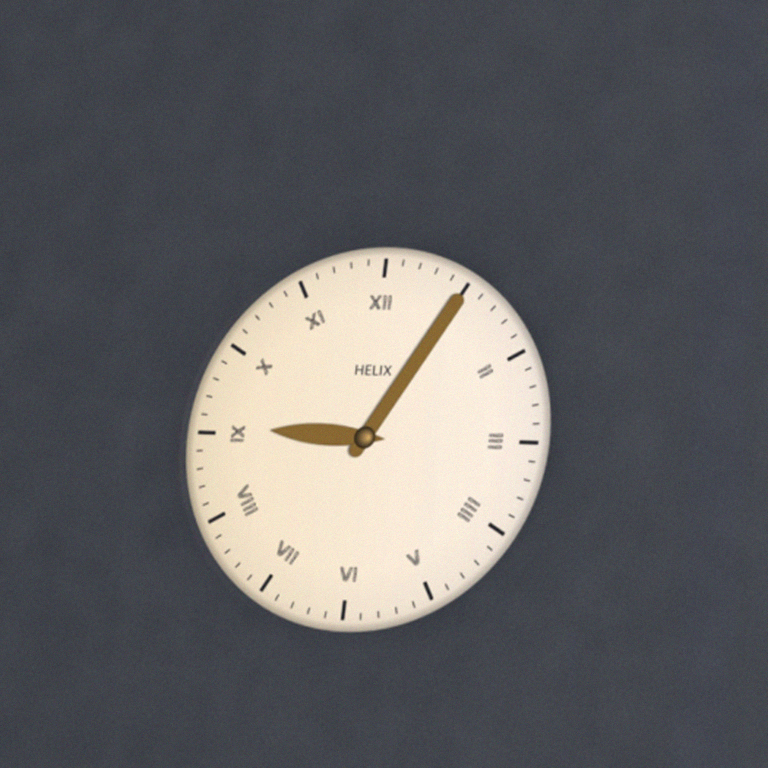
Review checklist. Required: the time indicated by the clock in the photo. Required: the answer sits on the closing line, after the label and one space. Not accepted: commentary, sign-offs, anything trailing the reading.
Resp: 9:05
